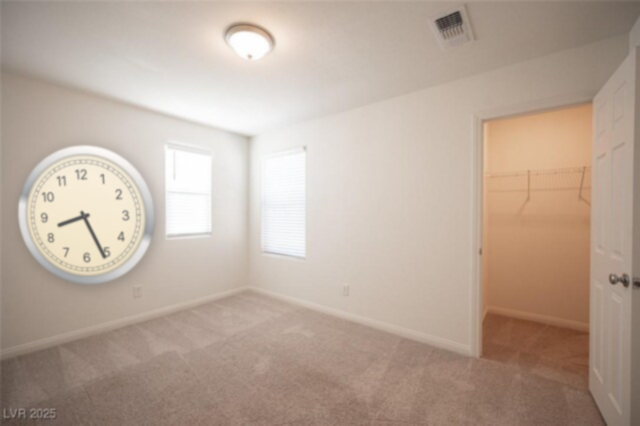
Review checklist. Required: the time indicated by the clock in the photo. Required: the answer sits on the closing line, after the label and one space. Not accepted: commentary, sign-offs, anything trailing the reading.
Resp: 8:26
